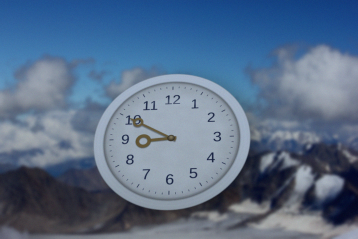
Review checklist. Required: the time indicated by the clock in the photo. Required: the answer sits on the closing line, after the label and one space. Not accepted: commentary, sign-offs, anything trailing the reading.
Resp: 8:50
